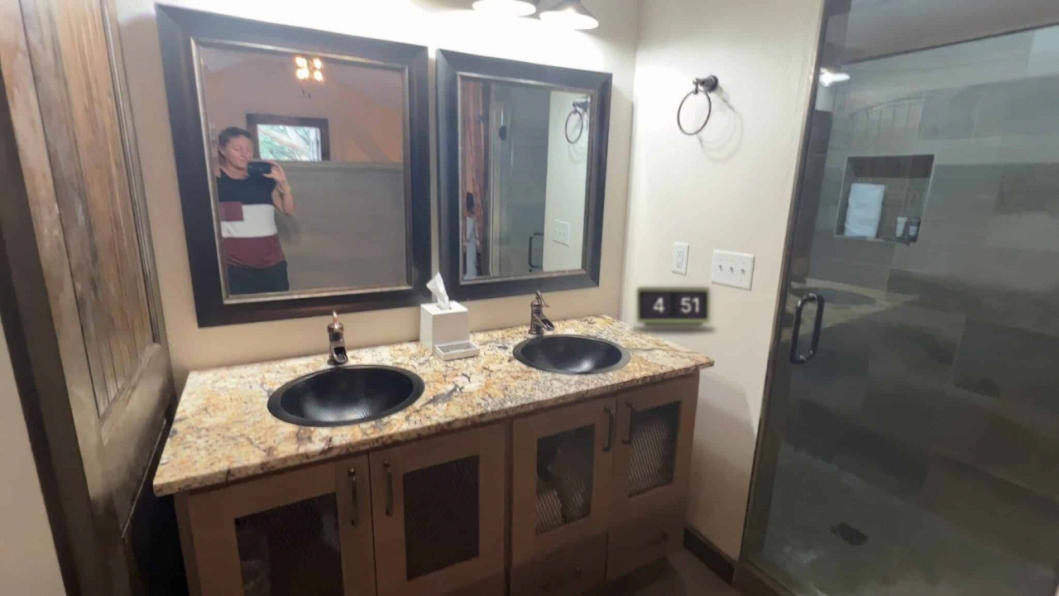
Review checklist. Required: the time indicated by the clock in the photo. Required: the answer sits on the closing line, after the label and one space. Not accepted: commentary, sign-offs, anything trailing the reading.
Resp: 4:51
